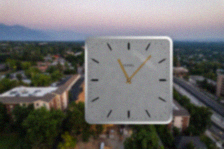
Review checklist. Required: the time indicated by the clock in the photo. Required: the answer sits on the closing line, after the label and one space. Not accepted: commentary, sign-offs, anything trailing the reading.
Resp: 11:07
